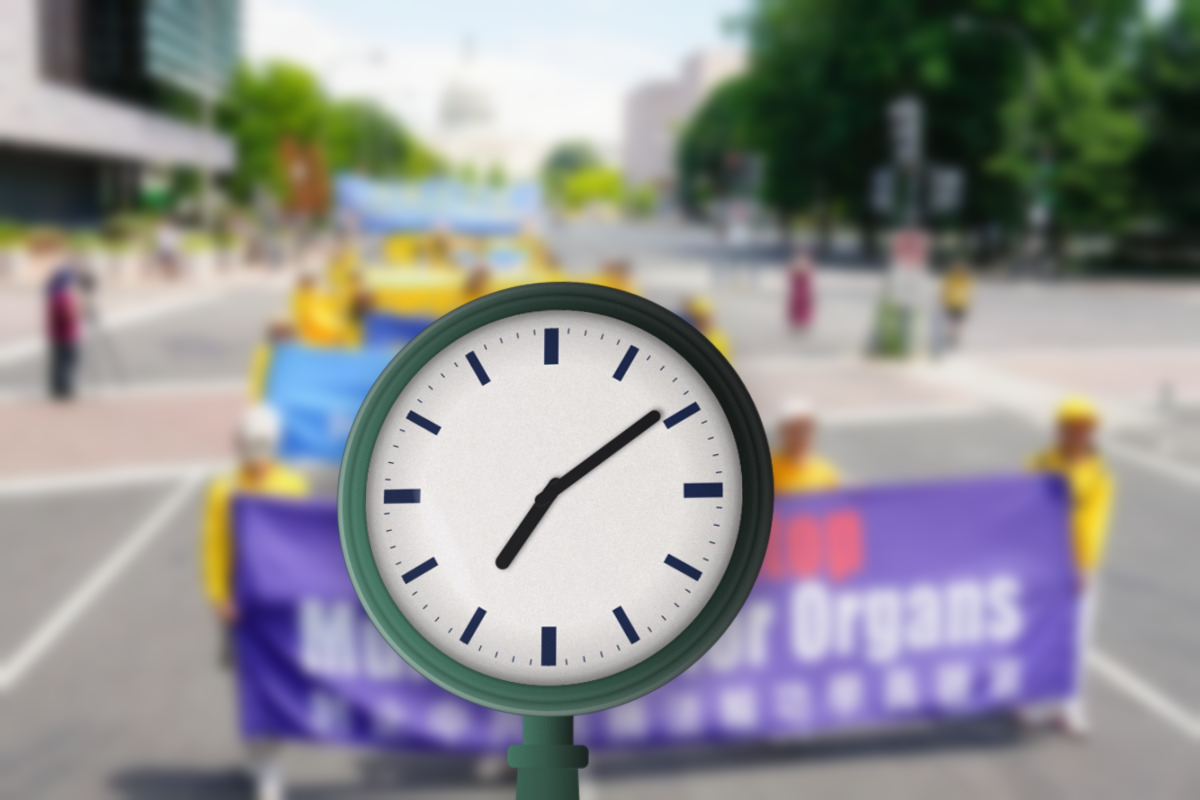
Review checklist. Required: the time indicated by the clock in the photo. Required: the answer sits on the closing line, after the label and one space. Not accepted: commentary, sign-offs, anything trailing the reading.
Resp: 7:09
